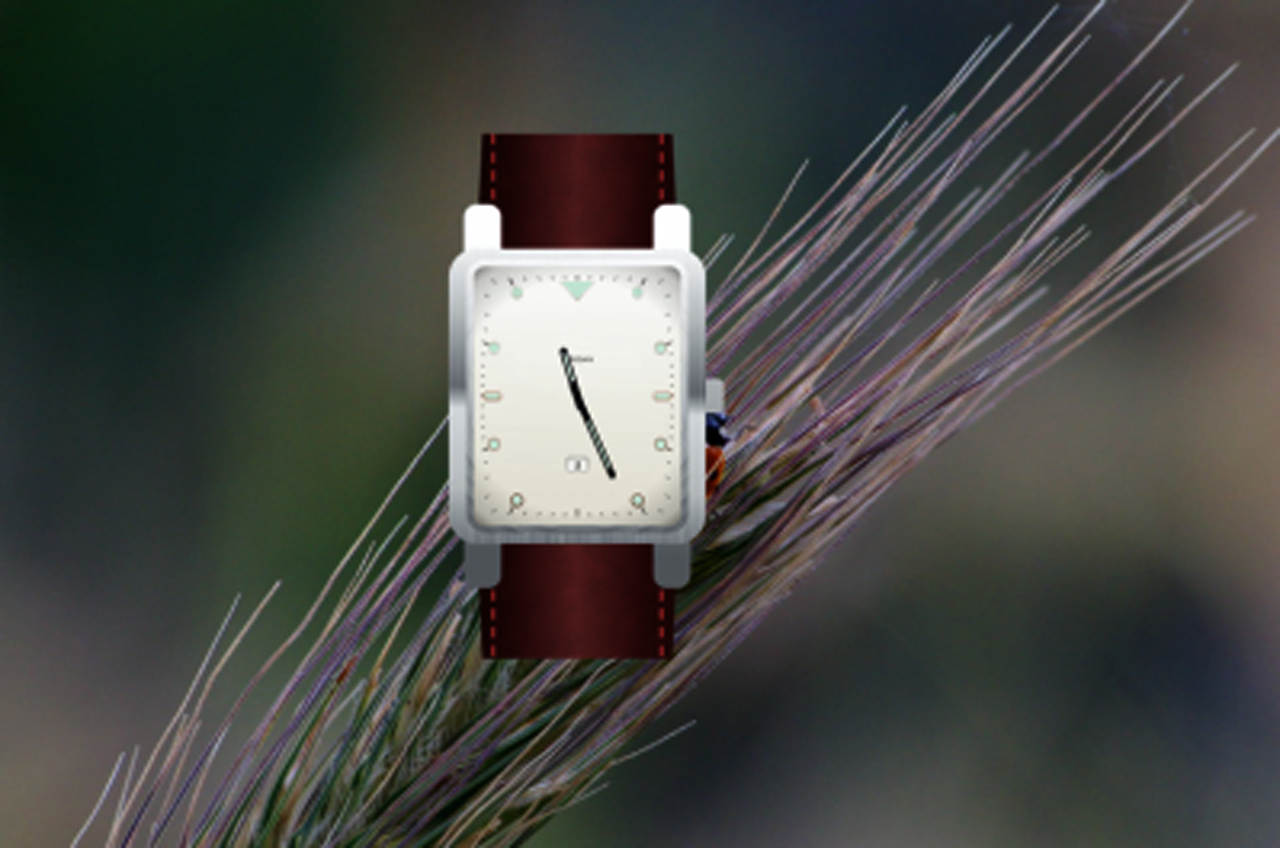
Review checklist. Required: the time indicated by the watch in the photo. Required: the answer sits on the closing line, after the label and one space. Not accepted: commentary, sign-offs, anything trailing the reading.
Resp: 11:26
